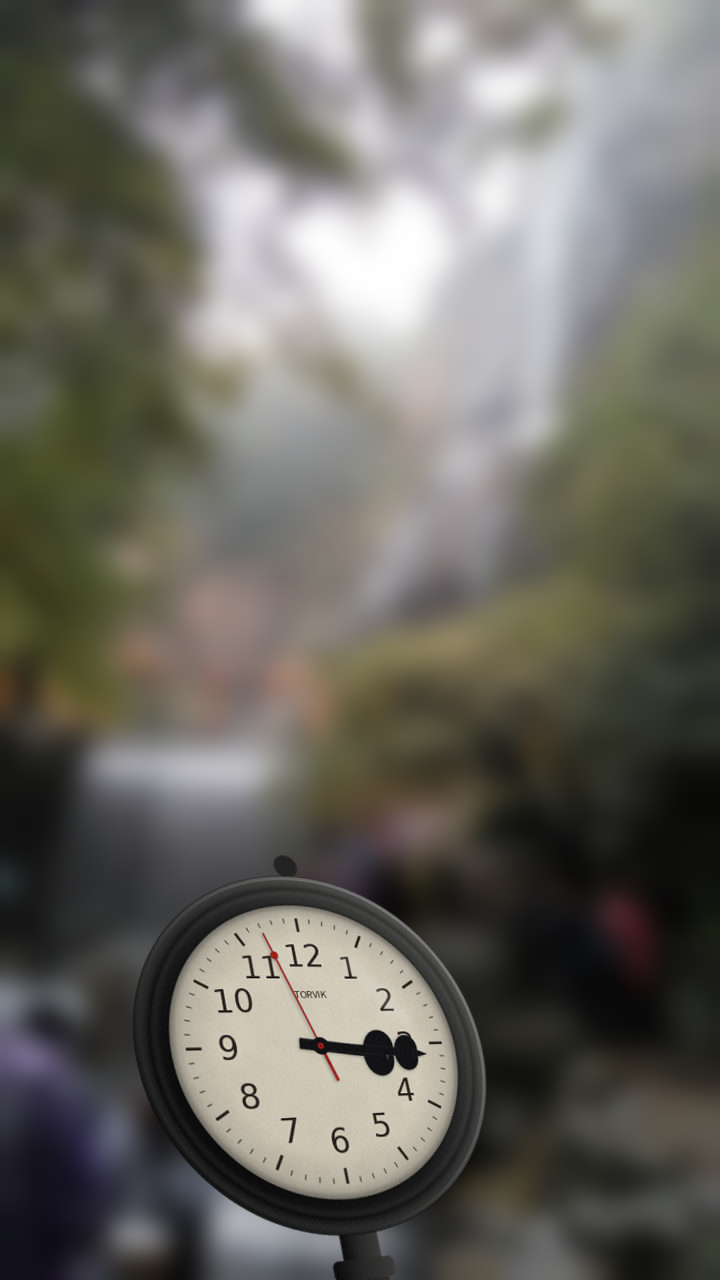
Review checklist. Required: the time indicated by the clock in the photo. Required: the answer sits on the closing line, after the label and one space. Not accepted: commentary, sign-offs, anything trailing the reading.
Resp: 3:15:57
